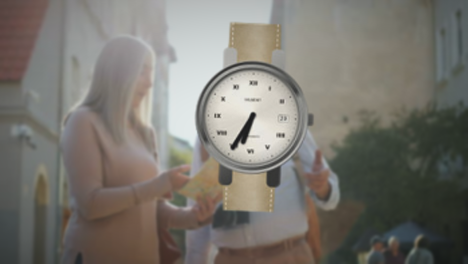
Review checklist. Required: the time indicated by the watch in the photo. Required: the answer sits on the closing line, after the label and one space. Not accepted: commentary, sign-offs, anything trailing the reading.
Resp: 6:35
